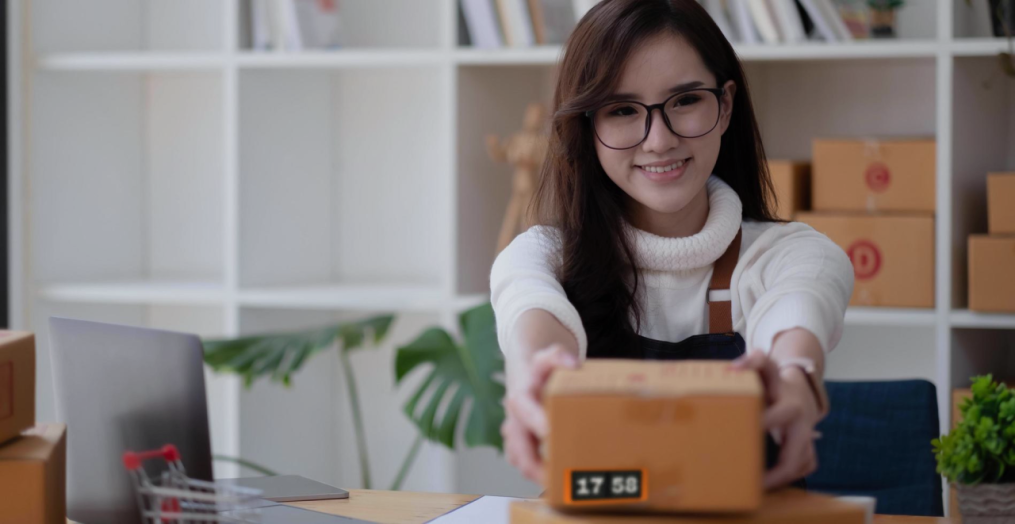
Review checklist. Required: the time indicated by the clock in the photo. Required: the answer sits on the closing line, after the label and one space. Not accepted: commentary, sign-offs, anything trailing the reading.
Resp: 17:58
